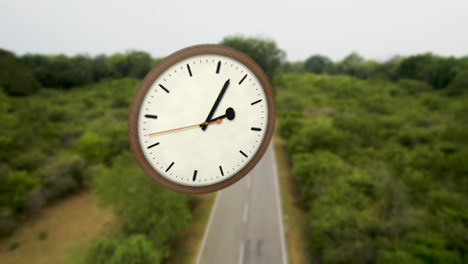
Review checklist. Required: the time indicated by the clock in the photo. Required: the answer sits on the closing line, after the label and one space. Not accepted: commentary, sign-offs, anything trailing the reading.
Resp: 2:02:42
